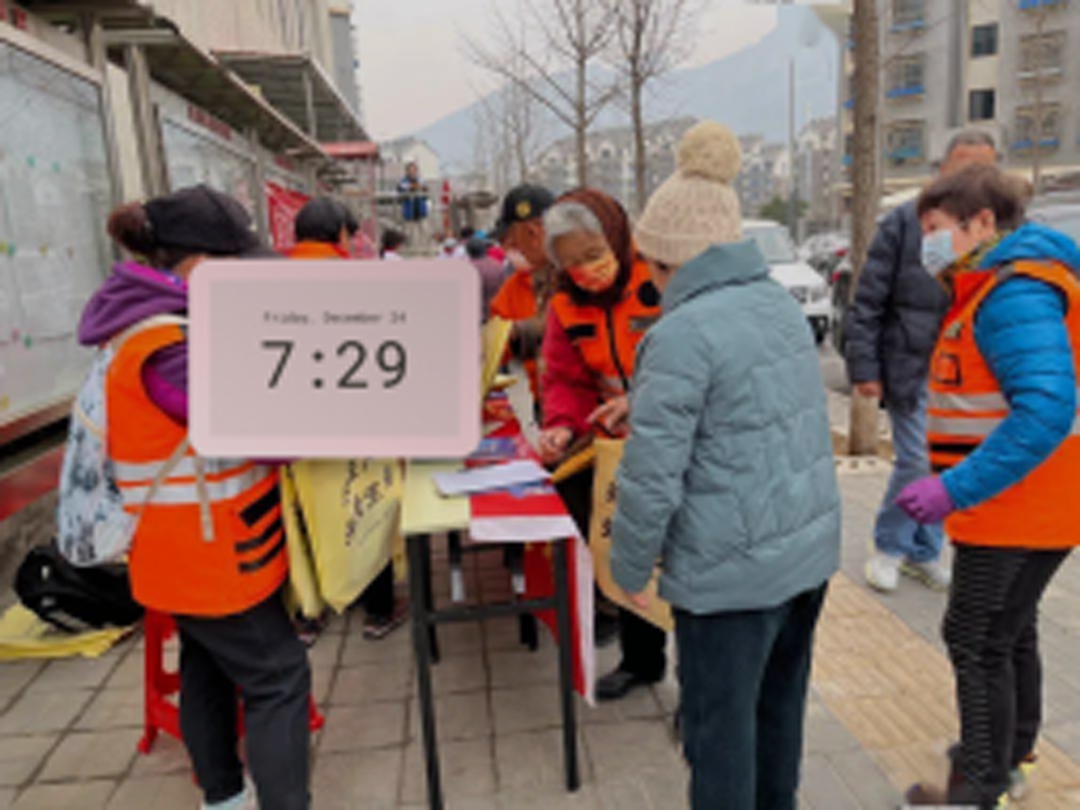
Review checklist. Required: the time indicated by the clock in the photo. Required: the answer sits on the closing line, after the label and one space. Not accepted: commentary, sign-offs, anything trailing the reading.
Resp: 7:29
